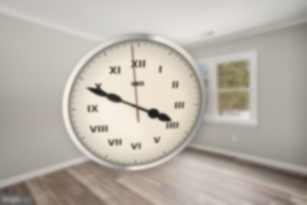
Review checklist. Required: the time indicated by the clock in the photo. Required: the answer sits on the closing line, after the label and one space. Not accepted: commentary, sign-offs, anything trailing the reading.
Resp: 3:48:59
